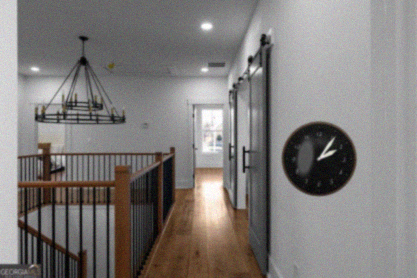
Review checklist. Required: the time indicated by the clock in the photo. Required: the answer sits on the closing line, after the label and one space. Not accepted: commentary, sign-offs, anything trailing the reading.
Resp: 2:06
